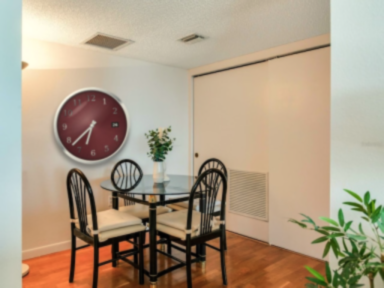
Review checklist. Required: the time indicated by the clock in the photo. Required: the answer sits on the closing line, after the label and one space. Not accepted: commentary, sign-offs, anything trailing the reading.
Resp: 6:38
